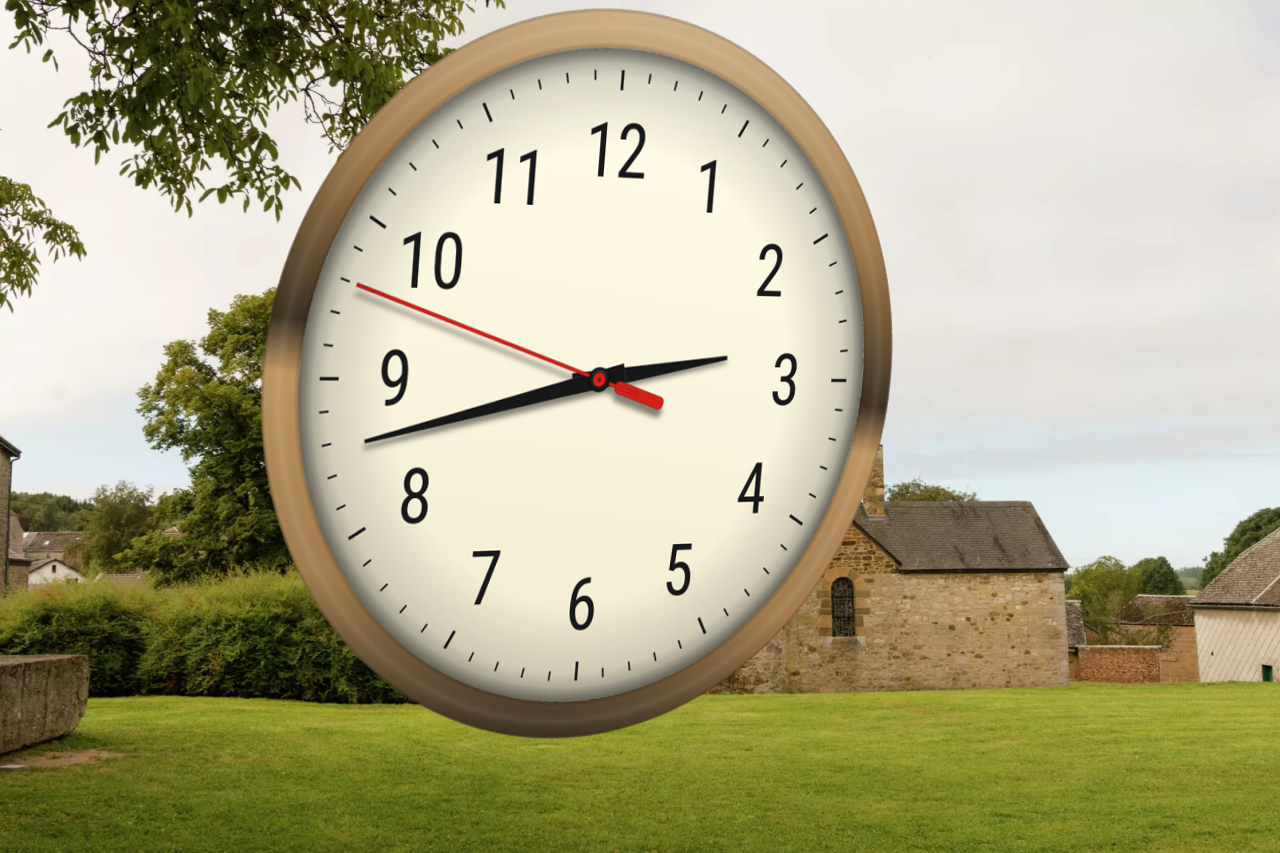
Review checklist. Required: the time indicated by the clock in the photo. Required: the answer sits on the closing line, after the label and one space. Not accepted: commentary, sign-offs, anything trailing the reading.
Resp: 2:42:48
